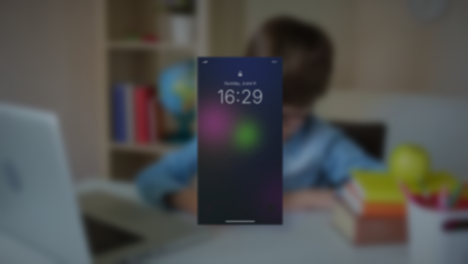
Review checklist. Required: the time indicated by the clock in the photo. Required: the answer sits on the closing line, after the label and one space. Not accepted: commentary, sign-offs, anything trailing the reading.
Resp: 16:29
